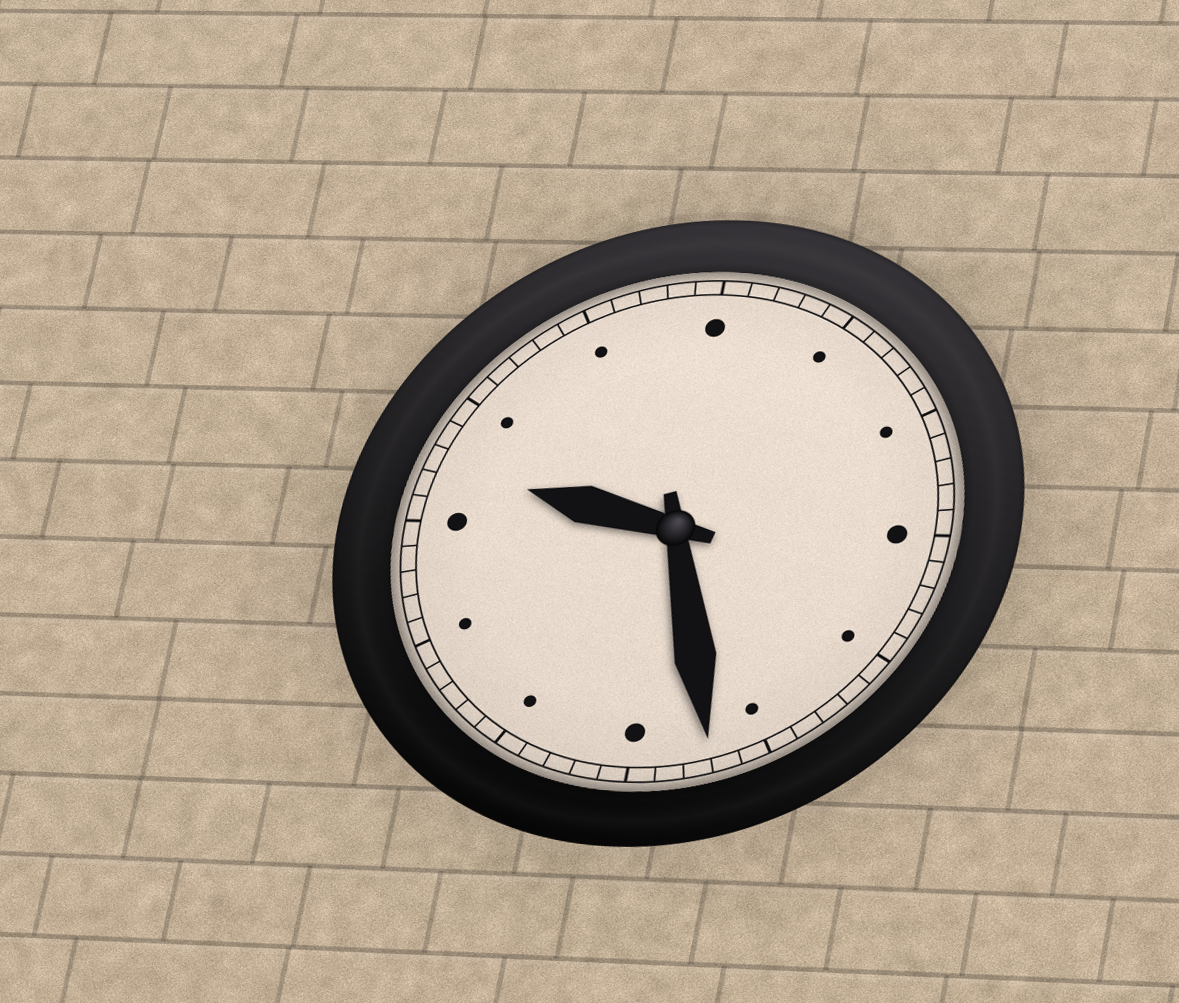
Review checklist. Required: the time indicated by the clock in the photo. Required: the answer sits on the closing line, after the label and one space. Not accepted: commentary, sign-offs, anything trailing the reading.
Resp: 9:27
